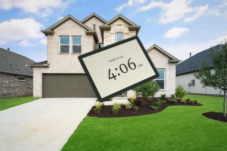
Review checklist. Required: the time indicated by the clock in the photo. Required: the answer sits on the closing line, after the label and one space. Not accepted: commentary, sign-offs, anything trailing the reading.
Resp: 4:06
